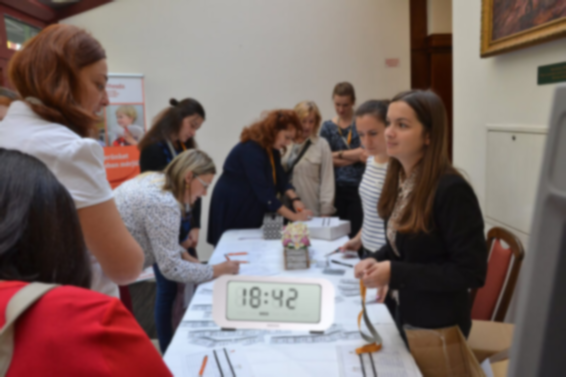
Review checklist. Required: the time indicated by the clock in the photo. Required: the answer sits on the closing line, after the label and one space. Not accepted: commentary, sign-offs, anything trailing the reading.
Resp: 18:42
